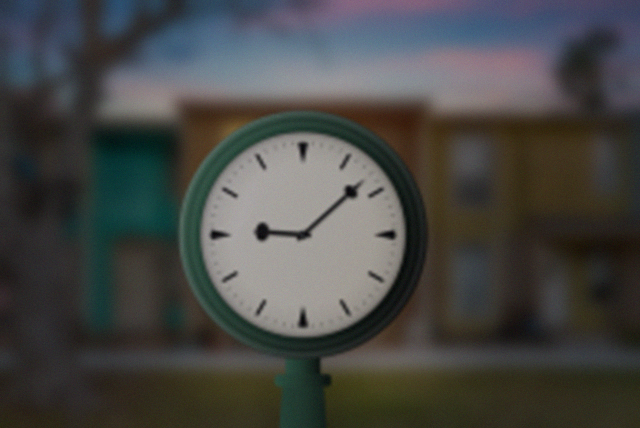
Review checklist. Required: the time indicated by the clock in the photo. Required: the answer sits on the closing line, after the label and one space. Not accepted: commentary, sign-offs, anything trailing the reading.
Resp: 9:08
